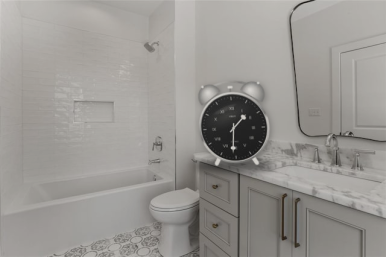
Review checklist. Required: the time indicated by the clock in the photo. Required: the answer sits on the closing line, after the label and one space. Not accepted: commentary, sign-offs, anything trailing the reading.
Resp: 1:31
